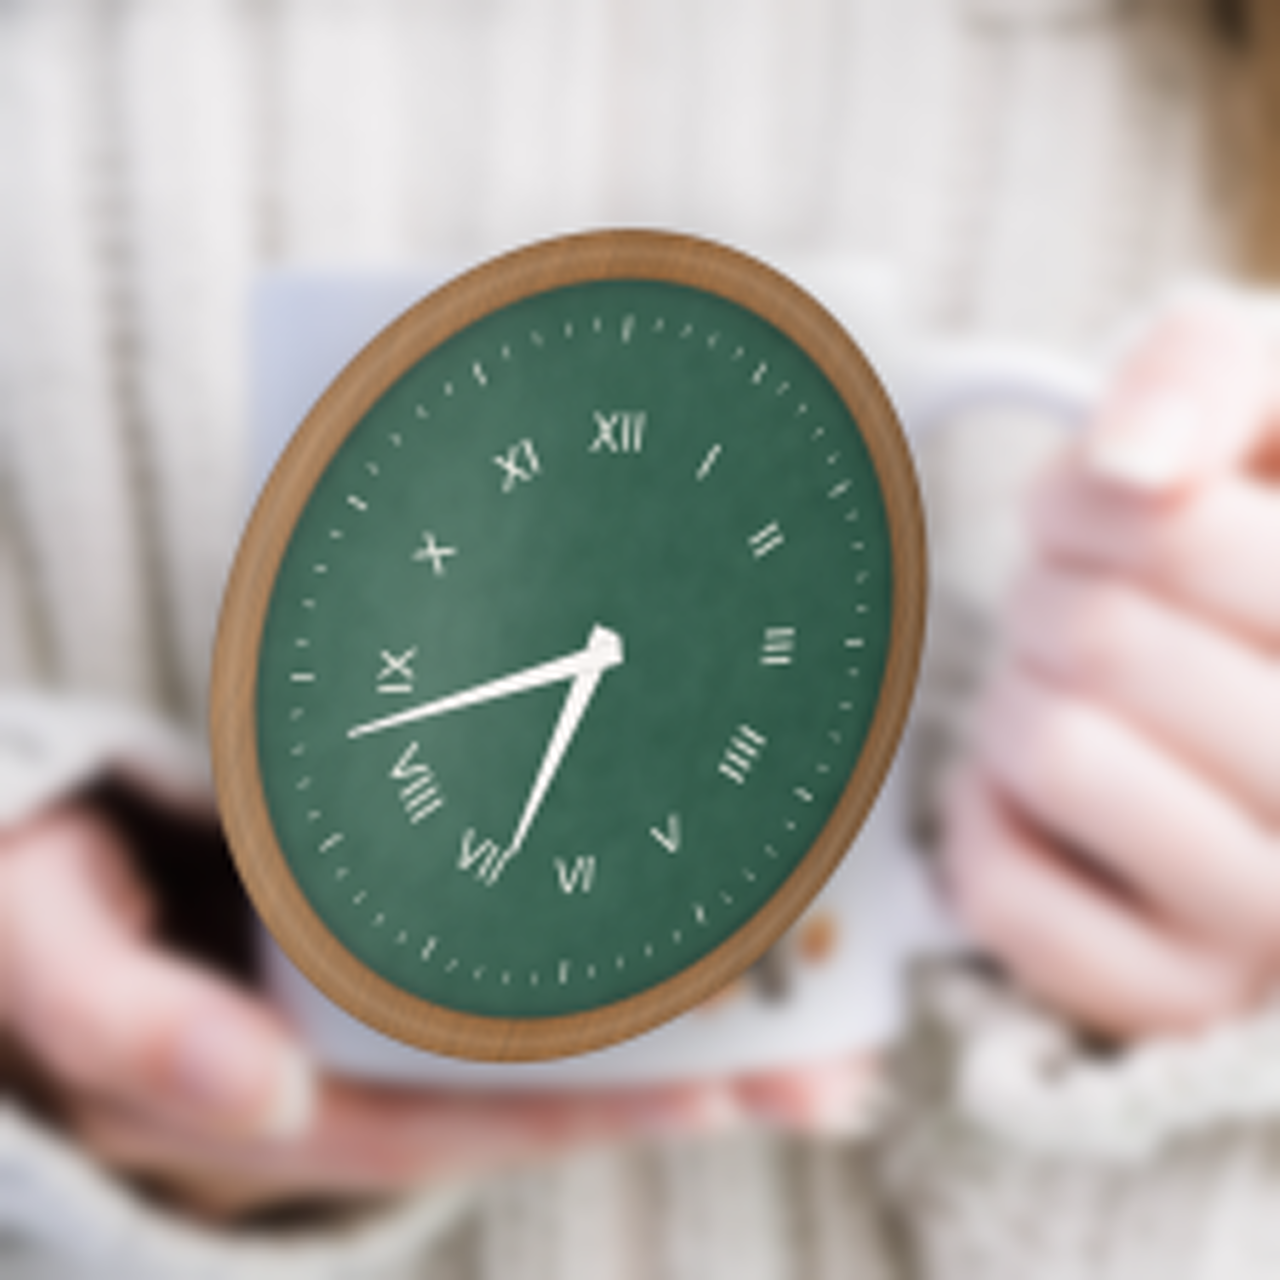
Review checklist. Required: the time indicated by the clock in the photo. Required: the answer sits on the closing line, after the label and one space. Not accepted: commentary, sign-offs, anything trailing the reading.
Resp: 6:43
